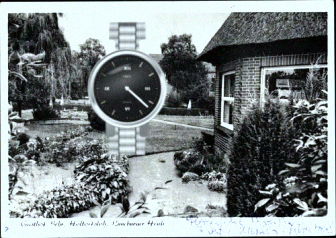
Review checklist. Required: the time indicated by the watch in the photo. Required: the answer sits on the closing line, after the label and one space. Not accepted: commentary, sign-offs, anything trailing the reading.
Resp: 4:22
